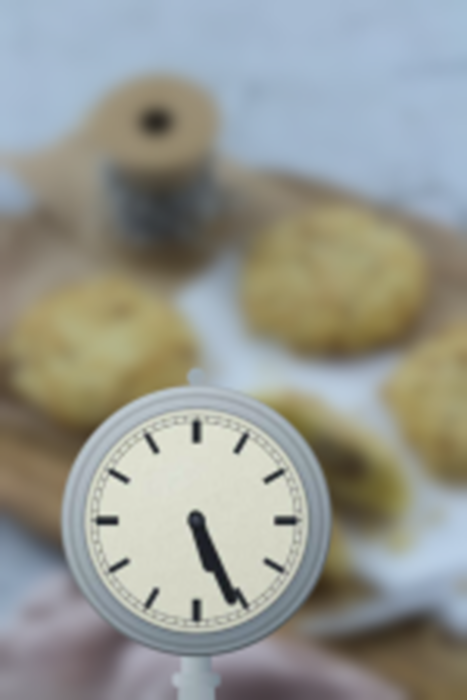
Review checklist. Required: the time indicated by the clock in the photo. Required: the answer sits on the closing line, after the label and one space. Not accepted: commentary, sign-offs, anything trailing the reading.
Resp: 5:26
